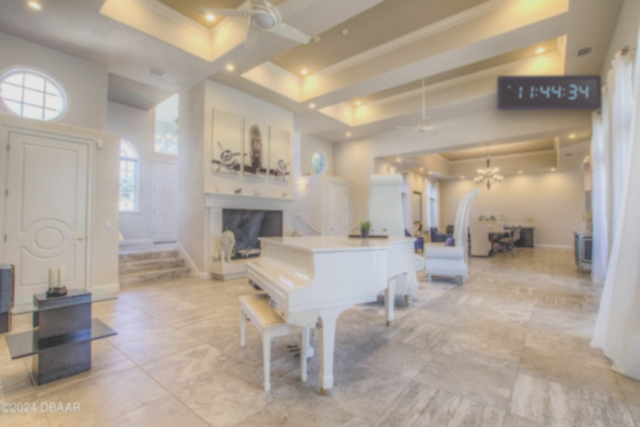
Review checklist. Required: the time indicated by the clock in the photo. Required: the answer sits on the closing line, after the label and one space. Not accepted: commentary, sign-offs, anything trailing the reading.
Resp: 11:44:34
